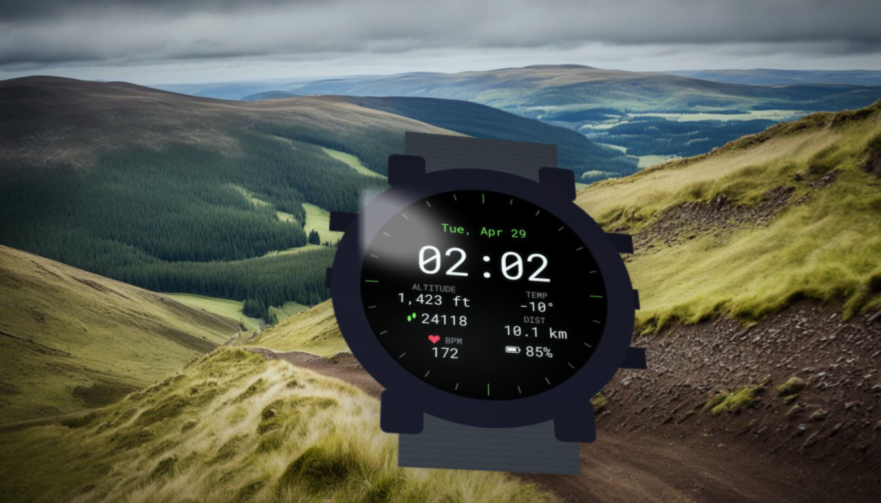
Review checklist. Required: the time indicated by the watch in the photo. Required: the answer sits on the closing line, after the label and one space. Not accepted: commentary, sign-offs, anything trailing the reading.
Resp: 2:02
